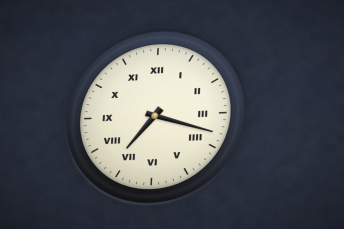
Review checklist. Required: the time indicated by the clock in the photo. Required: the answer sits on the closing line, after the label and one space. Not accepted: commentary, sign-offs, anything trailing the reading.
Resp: 7:18
